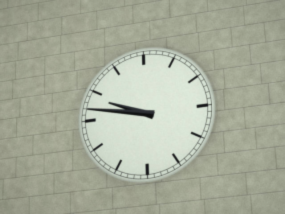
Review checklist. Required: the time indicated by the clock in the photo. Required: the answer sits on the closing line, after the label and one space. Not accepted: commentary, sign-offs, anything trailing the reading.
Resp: 9:47
